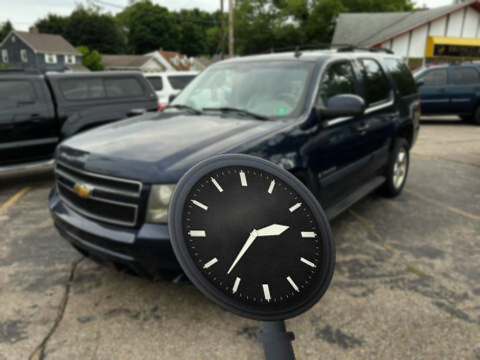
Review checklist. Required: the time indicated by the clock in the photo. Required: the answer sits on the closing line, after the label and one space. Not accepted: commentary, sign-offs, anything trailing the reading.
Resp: 2:37
